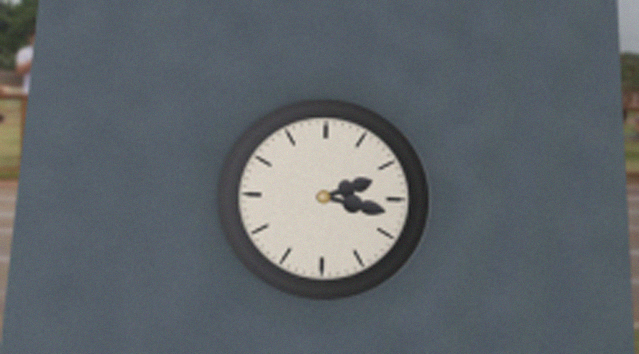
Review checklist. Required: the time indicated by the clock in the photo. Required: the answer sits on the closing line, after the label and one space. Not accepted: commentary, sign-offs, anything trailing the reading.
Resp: 2:17
